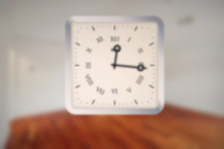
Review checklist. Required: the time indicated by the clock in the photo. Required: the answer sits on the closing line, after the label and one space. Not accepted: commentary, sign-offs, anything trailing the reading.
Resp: 12:16
